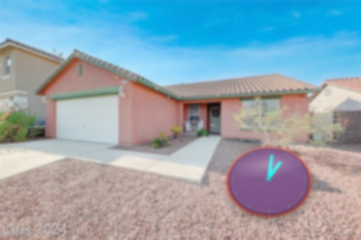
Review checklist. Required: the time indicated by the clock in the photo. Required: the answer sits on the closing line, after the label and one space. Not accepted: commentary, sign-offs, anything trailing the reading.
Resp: 1:01
